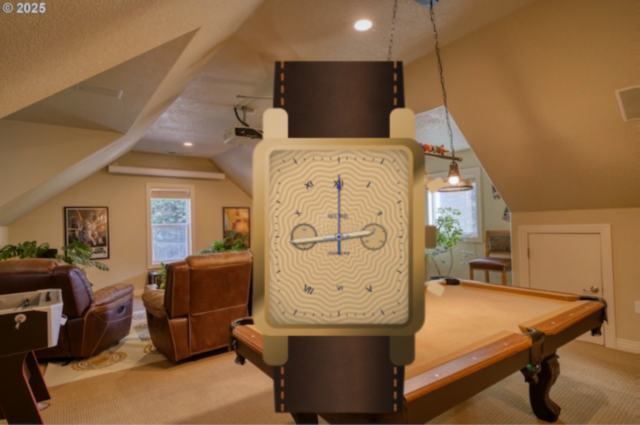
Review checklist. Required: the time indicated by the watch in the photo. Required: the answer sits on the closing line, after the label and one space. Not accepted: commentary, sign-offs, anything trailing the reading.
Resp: 2:44
